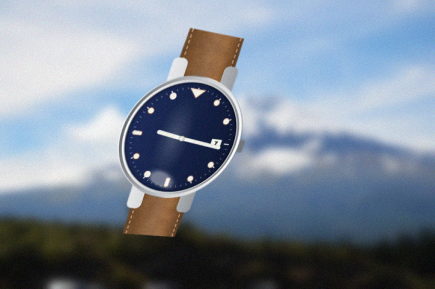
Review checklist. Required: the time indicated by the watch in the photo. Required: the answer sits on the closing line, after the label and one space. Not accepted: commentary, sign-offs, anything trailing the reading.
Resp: 9:16
